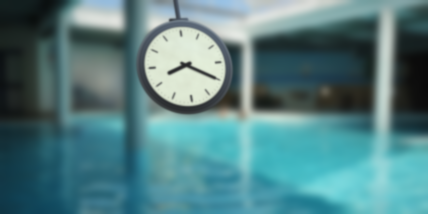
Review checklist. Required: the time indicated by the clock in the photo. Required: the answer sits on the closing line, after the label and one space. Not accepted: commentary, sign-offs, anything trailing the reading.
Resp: 8:20
